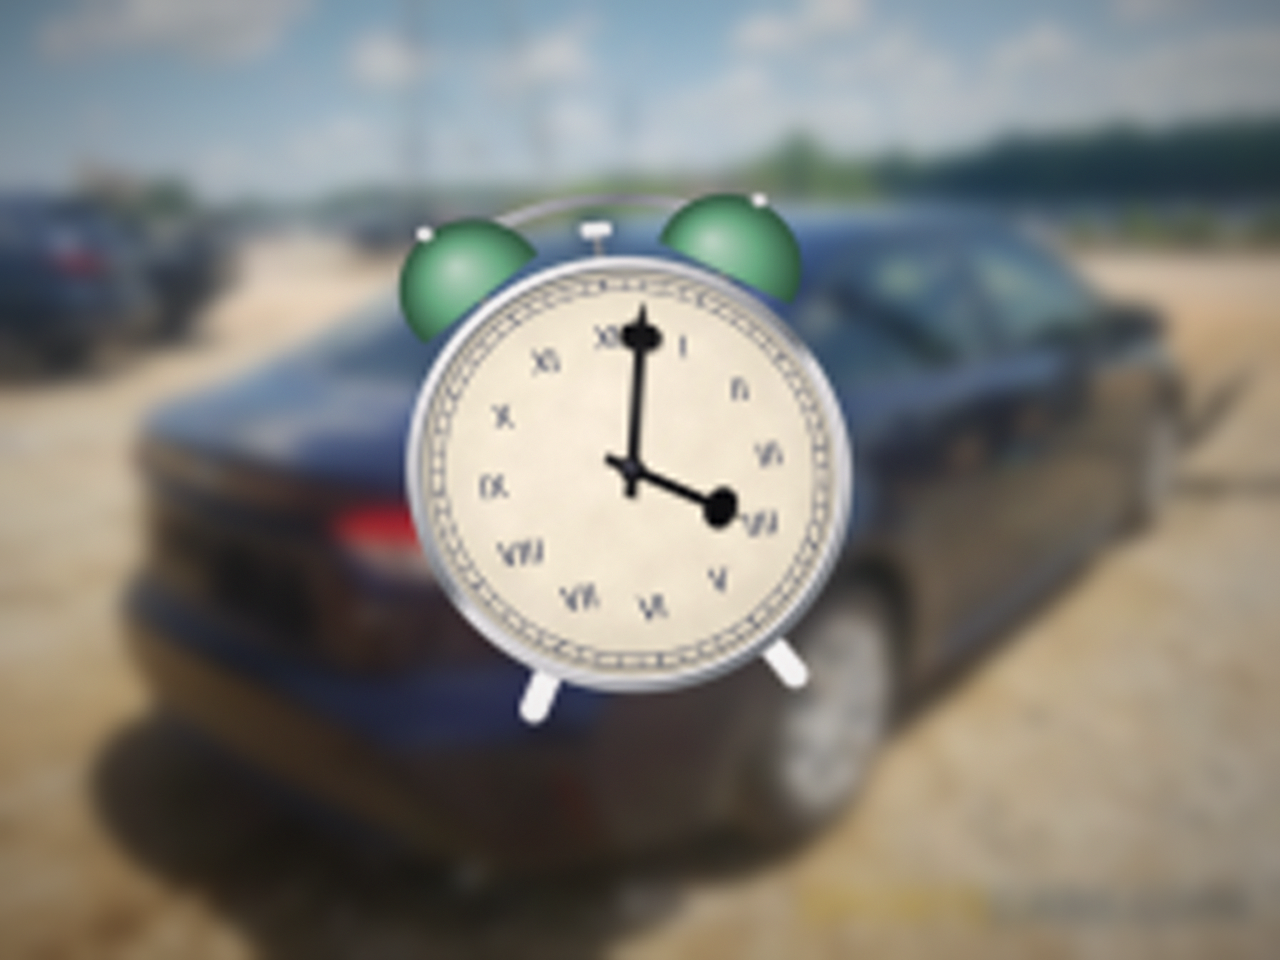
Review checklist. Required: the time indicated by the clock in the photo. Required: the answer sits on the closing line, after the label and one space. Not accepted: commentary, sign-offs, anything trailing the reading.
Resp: 4:02
